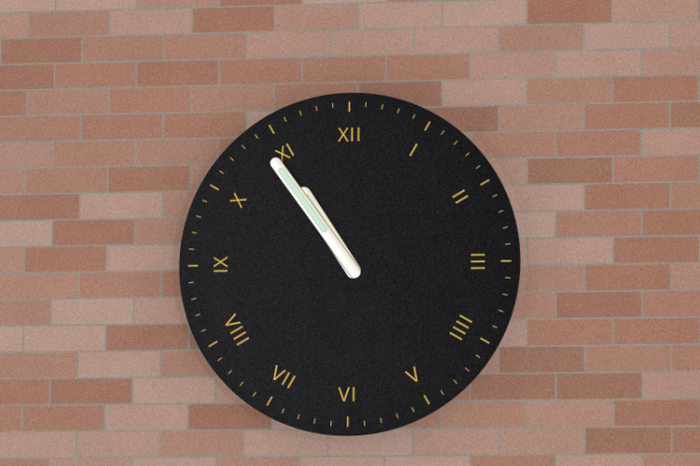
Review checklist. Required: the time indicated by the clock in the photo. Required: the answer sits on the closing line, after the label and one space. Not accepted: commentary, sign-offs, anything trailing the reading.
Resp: 10:54
